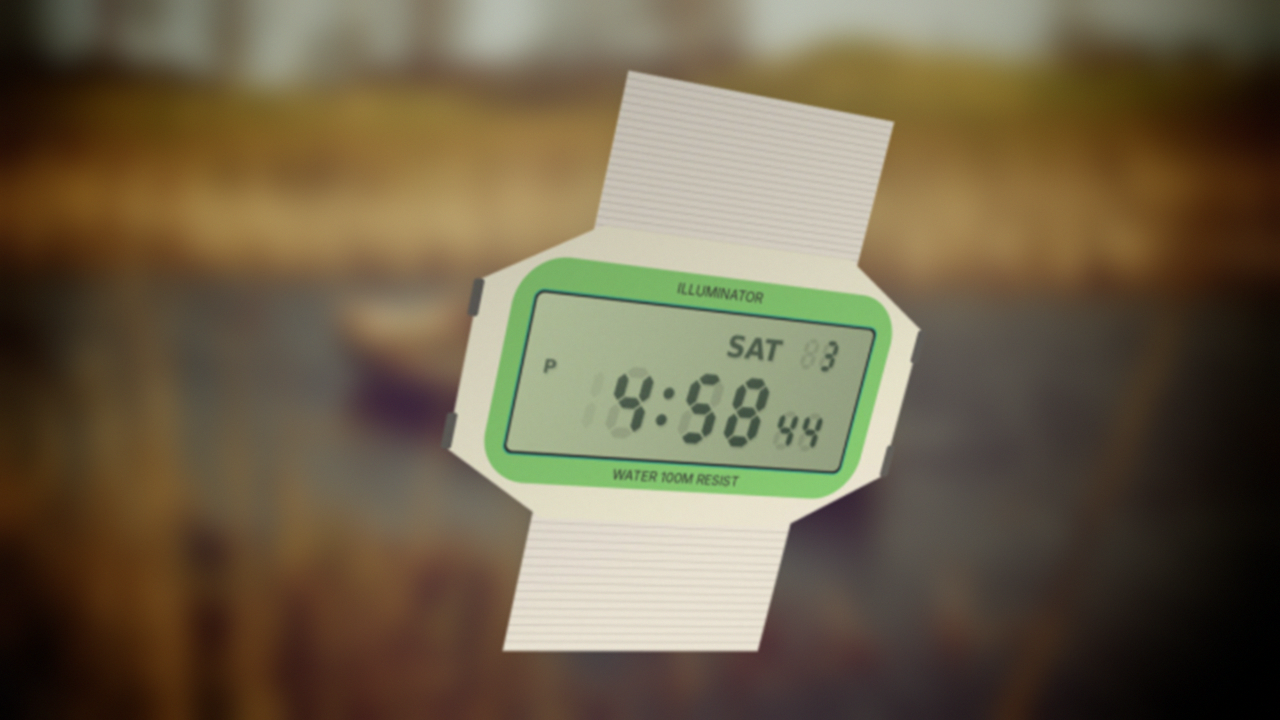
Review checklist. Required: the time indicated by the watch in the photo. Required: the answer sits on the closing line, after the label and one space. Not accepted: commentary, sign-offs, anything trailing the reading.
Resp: 4:58:44
